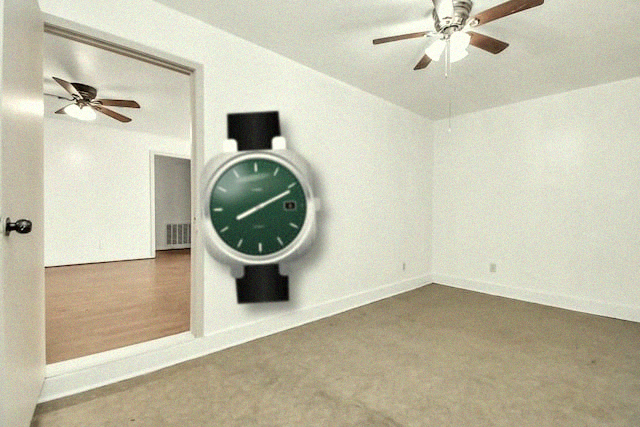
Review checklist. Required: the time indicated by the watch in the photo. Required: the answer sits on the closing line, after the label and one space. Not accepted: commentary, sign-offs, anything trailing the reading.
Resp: 8:11
